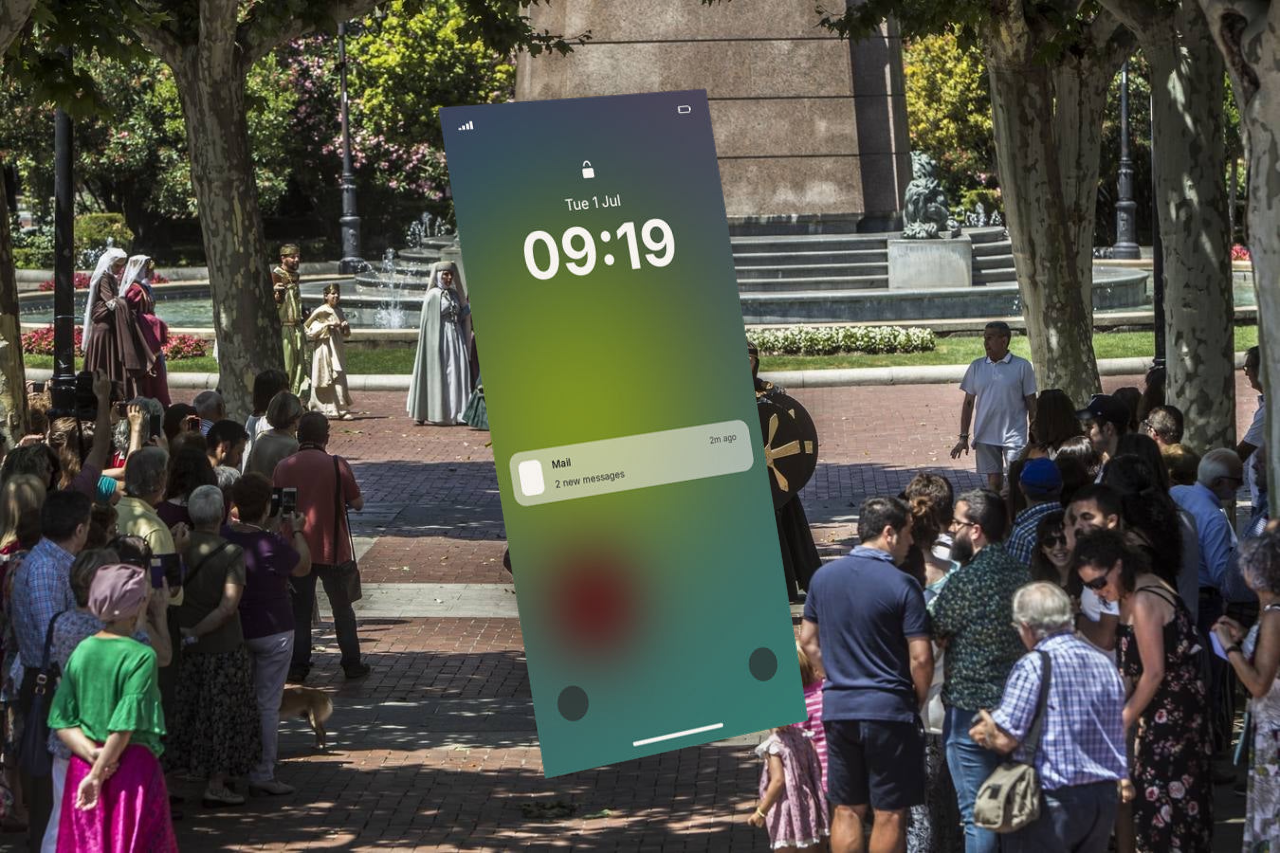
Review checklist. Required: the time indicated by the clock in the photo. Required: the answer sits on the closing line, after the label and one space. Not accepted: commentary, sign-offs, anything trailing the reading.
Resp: 9:19
